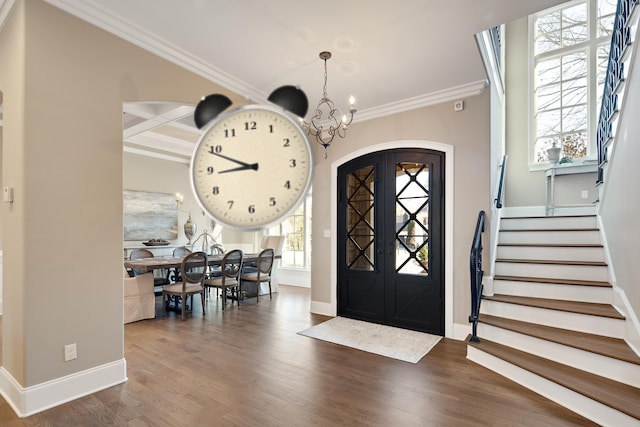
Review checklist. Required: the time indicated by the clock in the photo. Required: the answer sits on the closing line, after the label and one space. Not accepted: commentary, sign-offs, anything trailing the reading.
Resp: 8:49
